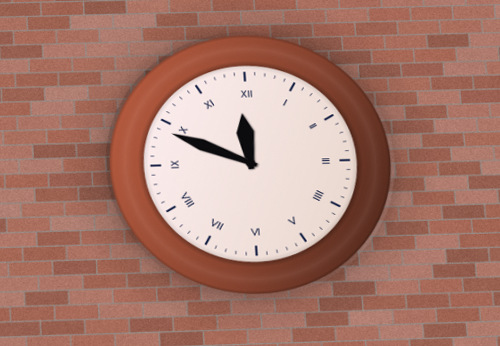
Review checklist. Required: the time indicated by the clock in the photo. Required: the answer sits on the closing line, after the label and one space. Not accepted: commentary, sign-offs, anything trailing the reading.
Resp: 11:49
